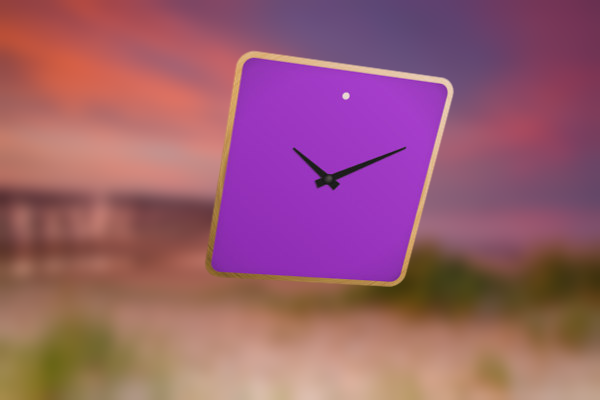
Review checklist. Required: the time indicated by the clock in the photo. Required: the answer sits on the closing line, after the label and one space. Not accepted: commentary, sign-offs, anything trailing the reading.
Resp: 10:10
